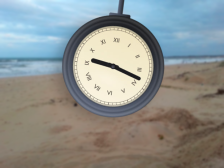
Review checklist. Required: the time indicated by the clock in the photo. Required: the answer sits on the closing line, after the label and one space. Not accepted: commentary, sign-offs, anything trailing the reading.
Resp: 9:18
